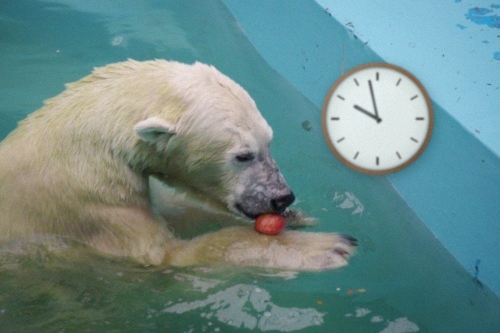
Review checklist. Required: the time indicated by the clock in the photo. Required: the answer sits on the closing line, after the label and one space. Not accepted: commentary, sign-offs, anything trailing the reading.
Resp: 9:58
